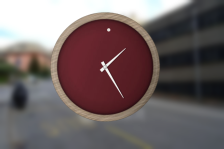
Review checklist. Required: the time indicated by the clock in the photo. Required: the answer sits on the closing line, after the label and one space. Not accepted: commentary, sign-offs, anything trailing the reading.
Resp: 1:24
